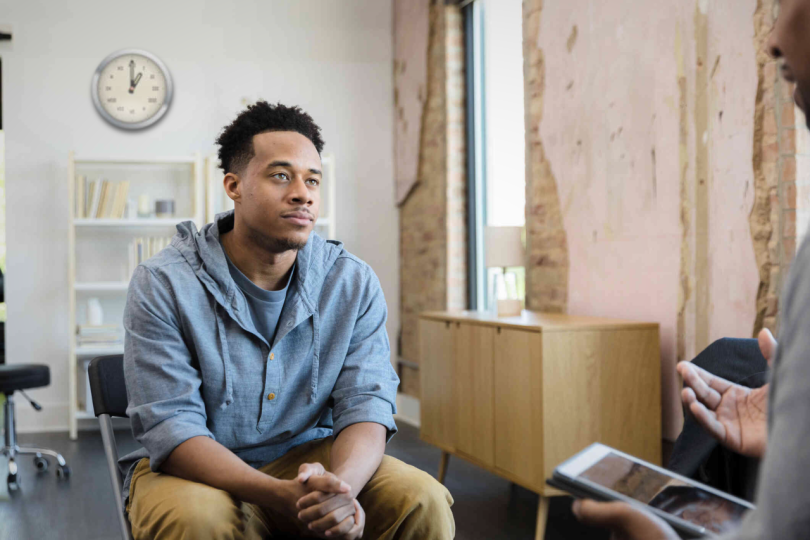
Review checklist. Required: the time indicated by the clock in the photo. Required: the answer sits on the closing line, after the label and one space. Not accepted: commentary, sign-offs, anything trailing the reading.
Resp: 1:00
